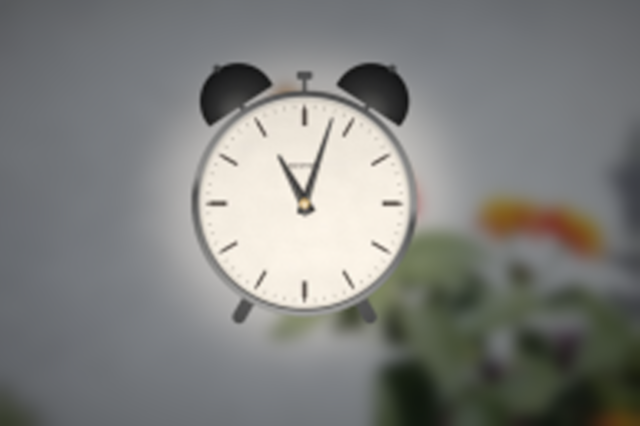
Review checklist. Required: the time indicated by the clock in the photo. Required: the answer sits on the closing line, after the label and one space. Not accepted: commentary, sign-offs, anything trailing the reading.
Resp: 11:03
